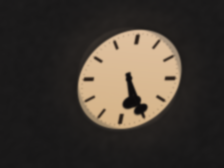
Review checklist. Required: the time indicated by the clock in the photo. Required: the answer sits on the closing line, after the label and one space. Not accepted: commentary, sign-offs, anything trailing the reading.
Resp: 5:25
